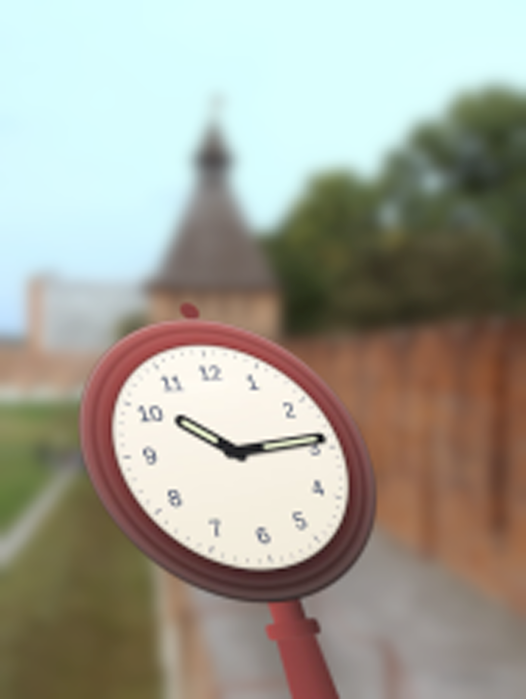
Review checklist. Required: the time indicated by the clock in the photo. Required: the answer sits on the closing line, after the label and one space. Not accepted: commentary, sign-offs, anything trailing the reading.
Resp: 10:14
